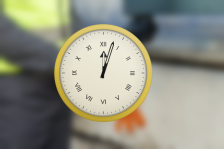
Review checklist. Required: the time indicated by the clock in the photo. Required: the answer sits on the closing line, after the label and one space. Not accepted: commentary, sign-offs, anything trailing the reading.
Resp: 12:03
